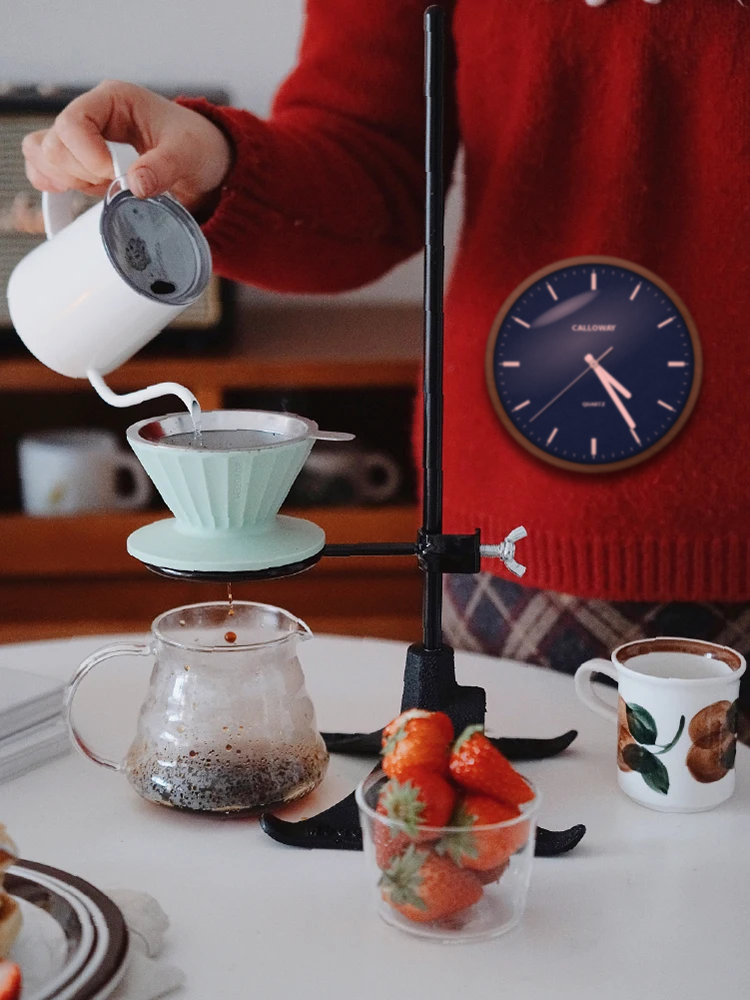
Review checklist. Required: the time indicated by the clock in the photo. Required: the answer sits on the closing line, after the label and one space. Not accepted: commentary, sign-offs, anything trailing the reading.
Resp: 4:24:38
